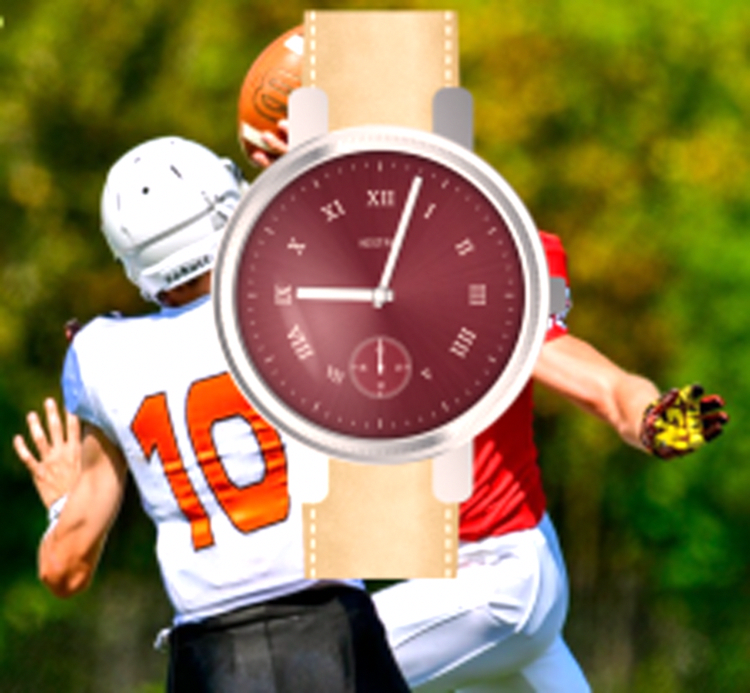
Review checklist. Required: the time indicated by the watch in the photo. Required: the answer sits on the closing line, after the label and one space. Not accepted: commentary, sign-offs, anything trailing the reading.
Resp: 9:03
